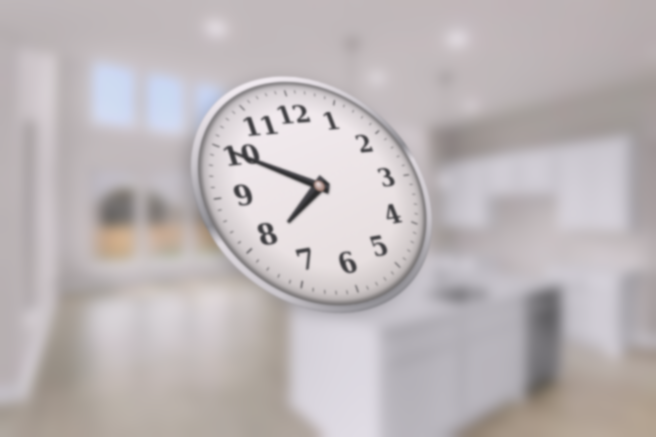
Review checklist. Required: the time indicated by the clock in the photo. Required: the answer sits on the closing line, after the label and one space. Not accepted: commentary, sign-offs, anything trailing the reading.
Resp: 7:50
